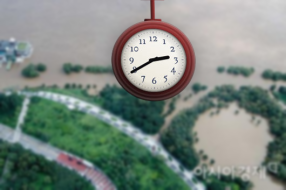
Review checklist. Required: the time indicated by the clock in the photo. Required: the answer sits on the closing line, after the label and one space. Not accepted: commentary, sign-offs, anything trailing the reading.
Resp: 2:40
